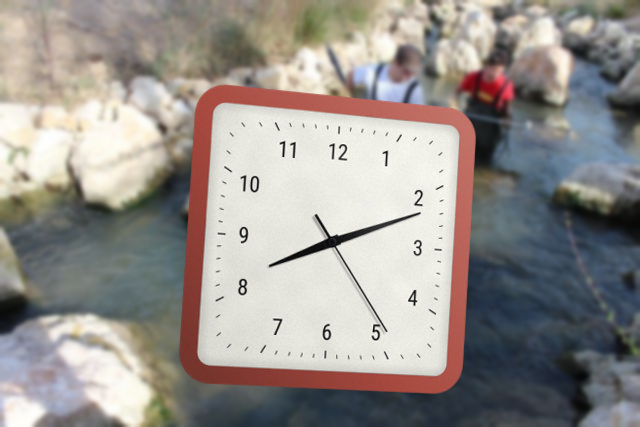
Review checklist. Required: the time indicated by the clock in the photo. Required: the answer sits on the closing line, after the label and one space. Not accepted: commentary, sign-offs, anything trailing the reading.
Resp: 8:11:24
